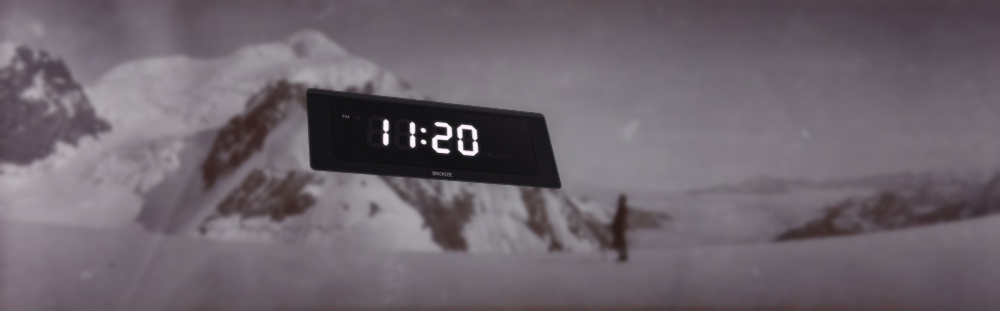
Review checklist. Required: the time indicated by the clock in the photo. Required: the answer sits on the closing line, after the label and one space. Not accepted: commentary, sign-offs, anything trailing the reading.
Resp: 11:20
